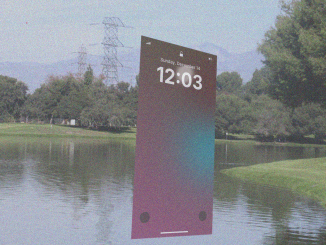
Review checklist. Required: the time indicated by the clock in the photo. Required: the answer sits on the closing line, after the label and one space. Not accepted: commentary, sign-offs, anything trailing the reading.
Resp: 12:03
